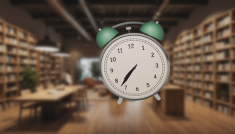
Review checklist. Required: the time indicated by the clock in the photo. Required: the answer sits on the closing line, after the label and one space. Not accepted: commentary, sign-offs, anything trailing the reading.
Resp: 7:37
